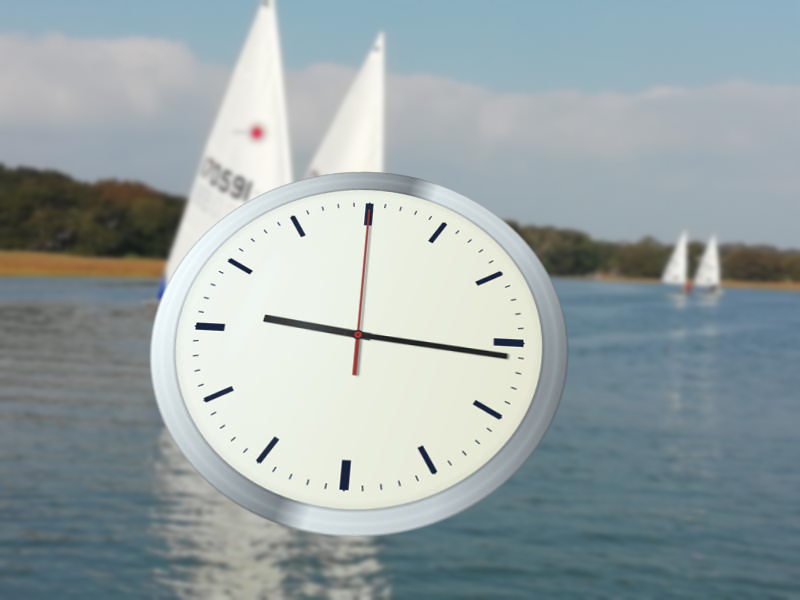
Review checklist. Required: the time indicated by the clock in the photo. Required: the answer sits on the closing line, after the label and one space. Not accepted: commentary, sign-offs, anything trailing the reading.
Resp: 9:16:00
